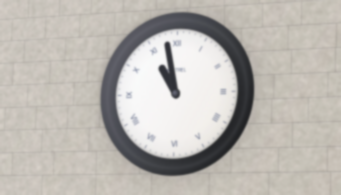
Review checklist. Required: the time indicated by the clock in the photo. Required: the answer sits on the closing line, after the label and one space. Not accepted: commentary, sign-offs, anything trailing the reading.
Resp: 10:58
